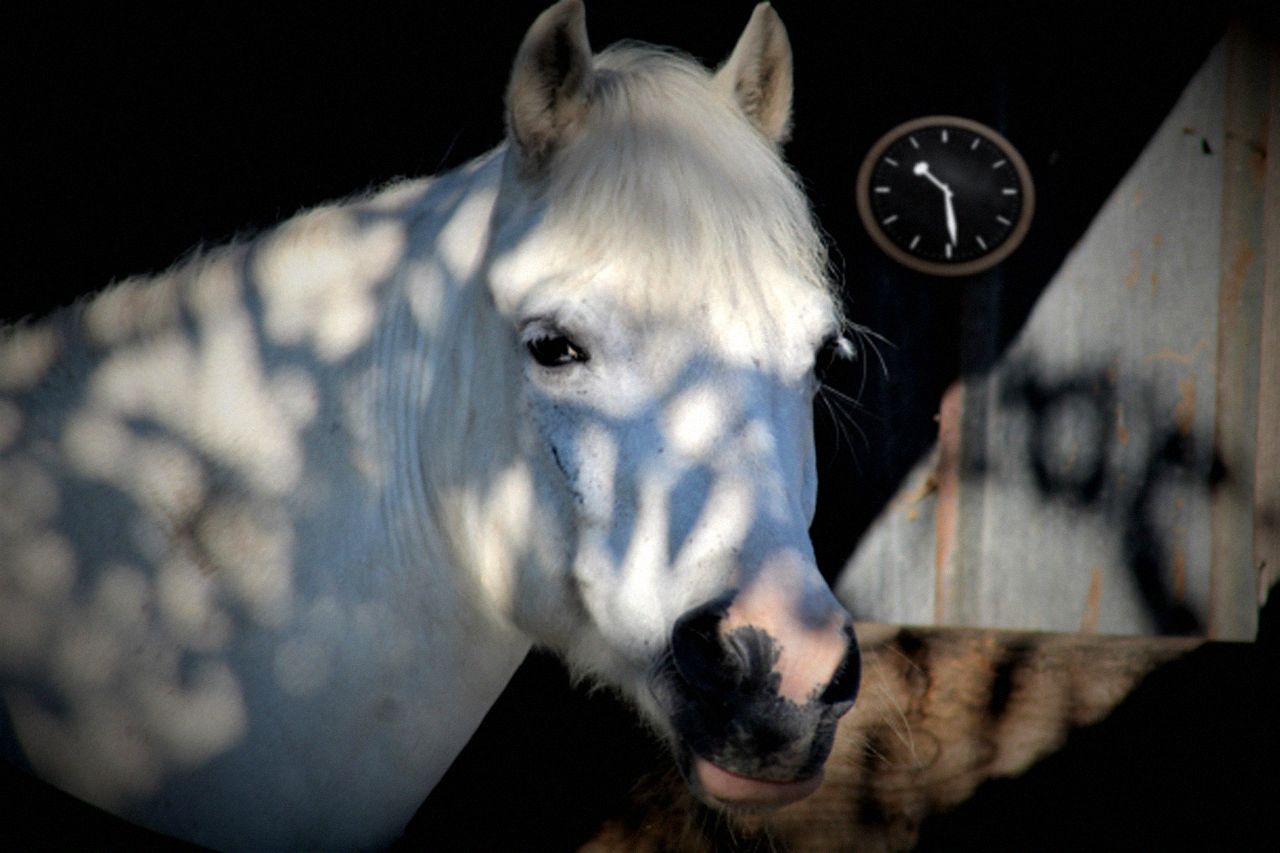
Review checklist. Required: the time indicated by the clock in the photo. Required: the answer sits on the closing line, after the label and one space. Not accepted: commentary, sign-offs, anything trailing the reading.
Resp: 10:29
